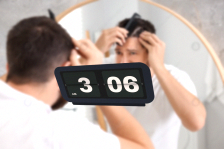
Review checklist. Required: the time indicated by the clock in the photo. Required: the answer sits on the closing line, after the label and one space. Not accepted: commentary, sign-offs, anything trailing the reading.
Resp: 3:06
